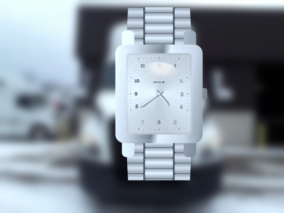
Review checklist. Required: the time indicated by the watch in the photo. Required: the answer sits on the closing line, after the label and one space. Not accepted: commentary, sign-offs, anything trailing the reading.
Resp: 4:39
